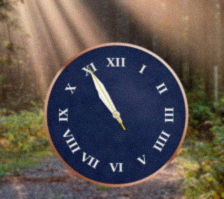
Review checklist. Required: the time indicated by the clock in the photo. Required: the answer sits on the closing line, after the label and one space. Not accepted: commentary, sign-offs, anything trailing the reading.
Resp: 10:54:55
